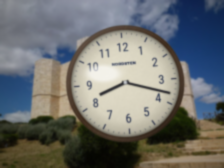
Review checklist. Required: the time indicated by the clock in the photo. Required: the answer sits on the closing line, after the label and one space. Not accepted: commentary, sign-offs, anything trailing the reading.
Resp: 8:18
